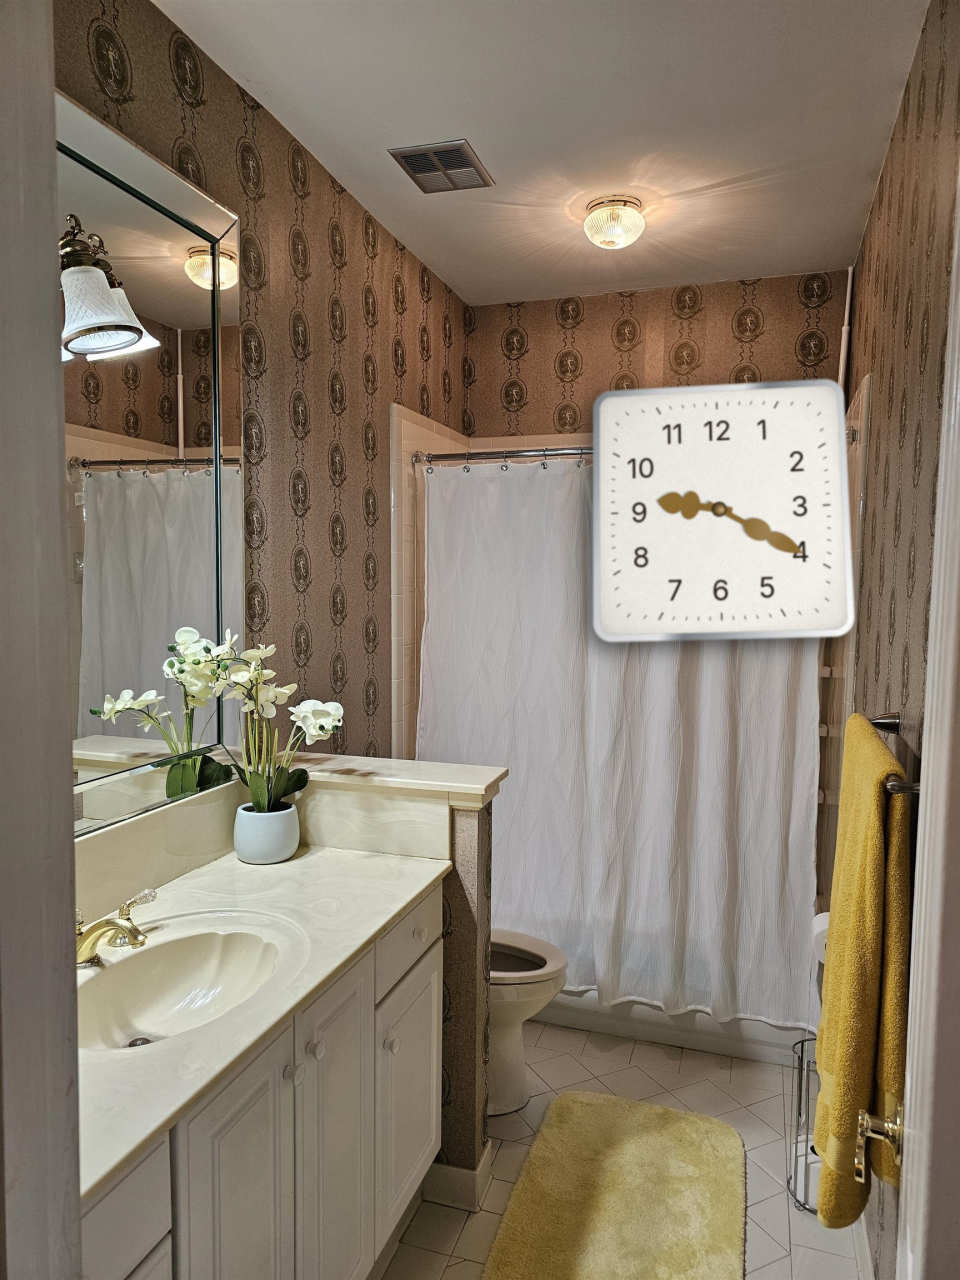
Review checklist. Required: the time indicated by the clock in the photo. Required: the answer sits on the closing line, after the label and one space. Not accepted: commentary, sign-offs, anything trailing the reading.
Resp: 9:20
